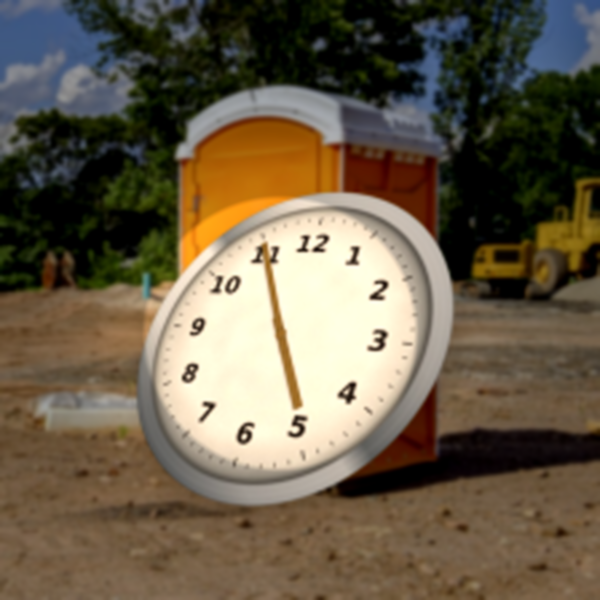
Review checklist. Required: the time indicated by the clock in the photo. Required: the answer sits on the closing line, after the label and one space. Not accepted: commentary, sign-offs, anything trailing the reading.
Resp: 4:55
